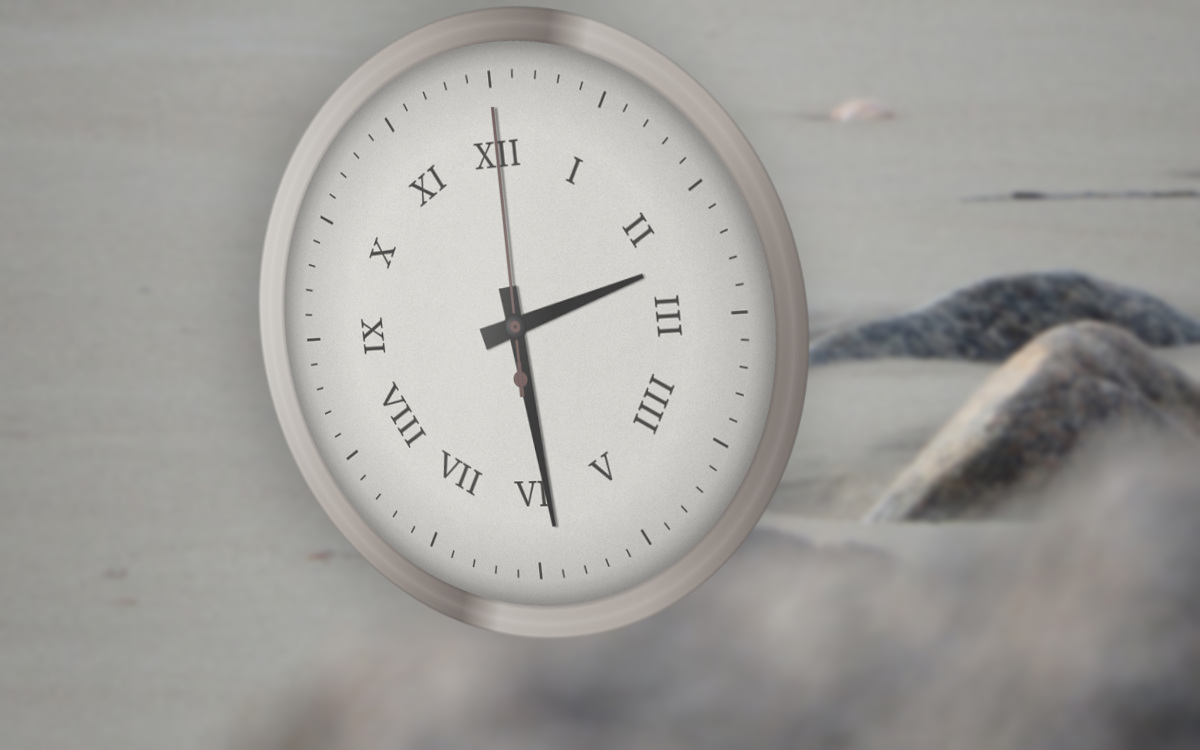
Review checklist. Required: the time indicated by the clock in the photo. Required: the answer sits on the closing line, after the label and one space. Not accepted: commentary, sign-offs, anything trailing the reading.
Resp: 2:29:00
